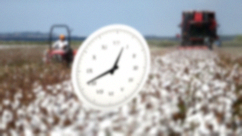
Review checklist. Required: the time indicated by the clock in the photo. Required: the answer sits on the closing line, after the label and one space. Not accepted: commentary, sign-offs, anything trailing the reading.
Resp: 12:41
